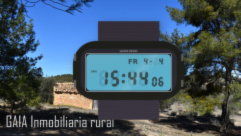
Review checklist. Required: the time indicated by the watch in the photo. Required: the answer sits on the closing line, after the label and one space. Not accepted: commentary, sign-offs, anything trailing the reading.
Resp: 15:44:06
